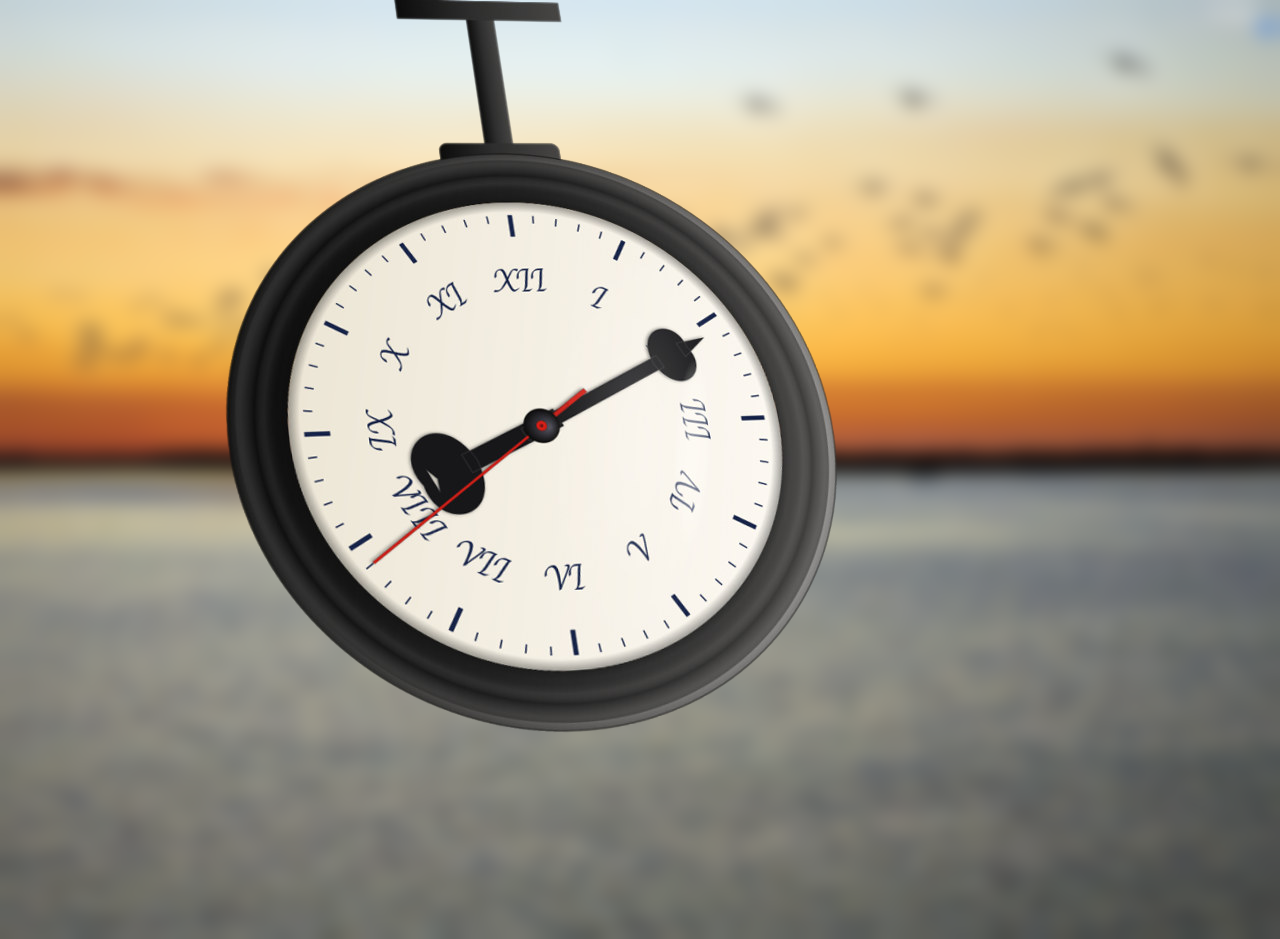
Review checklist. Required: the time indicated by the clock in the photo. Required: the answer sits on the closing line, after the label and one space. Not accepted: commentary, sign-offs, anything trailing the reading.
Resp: 8:10:39
